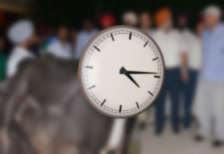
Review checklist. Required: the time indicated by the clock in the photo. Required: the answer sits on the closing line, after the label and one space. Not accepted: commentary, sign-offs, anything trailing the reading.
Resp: 4:14
